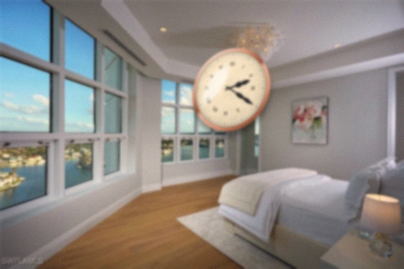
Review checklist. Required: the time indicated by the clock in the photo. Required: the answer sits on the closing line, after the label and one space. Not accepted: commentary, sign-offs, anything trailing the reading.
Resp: 2:20
